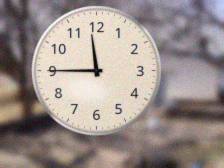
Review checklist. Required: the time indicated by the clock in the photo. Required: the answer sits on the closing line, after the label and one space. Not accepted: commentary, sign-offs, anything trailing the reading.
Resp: 11:45
